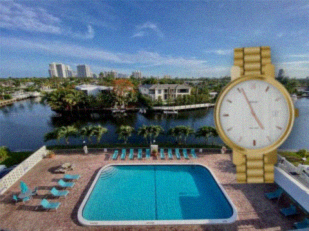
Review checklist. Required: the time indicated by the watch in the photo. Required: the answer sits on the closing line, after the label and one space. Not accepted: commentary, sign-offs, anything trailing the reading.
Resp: 4:56
